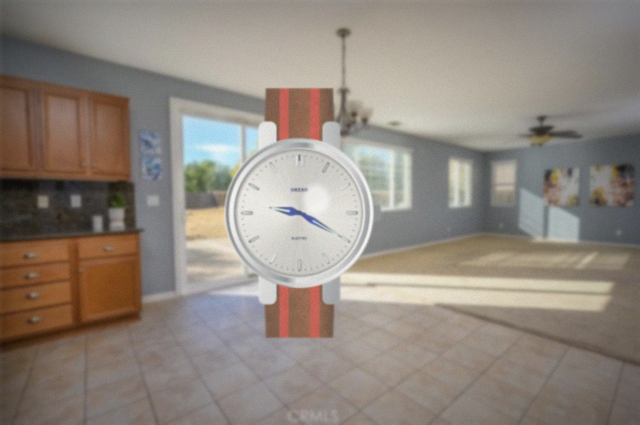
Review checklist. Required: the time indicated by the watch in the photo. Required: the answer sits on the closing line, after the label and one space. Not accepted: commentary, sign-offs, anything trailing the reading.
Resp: 9:20
